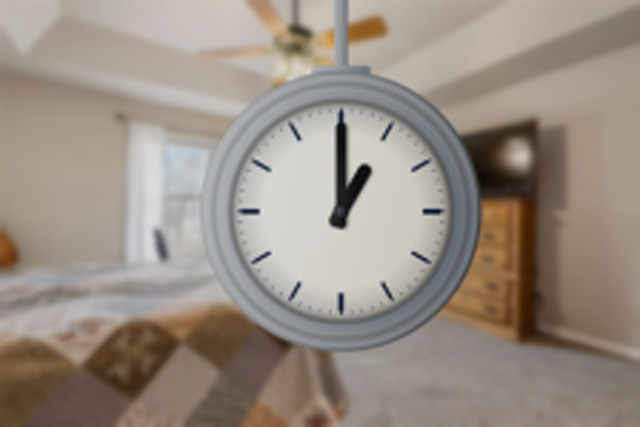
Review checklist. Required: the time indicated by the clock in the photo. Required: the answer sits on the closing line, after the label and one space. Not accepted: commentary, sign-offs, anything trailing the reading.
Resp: 1:00
